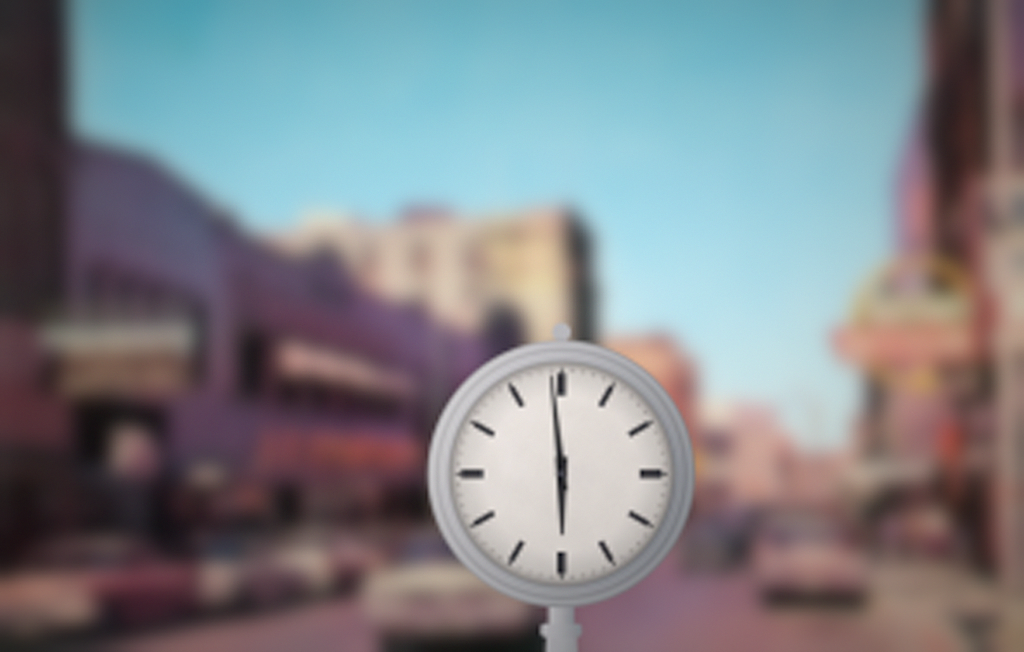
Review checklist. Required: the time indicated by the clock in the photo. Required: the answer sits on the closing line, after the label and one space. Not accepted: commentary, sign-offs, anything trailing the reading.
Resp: 5:59
